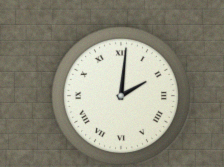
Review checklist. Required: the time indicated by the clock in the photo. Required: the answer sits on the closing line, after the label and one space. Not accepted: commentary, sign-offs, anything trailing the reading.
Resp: 2:01
